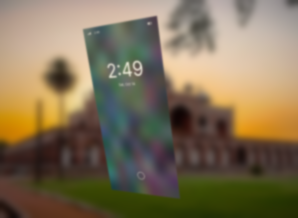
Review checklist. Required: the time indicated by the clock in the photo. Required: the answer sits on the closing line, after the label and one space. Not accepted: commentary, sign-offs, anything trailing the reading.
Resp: 2:49
